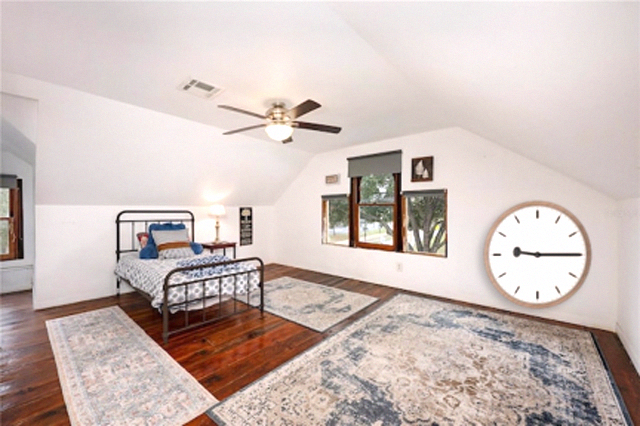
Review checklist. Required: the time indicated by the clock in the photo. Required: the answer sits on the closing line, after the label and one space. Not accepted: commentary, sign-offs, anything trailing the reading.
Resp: 9:15
